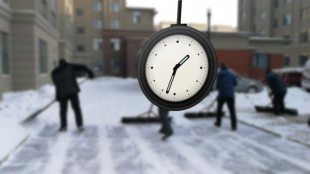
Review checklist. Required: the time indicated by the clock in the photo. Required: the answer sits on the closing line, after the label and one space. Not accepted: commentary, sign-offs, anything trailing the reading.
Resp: 1:33
